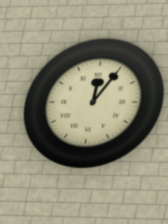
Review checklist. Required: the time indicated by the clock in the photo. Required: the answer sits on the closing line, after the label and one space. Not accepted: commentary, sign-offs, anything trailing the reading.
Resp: 12:05
